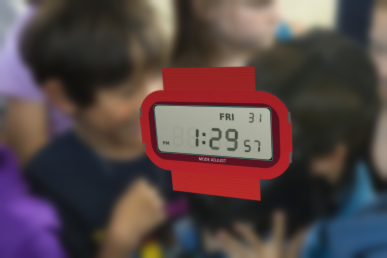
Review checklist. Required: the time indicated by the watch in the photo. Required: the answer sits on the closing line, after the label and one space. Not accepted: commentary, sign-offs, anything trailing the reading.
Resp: 1:29:57
